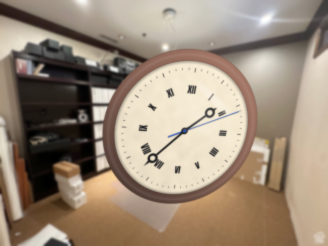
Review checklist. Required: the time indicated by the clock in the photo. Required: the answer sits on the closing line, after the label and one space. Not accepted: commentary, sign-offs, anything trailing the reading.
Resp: 1:37:11
